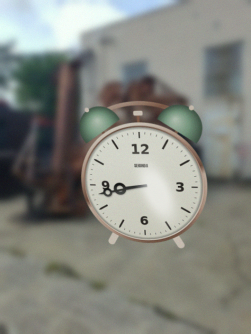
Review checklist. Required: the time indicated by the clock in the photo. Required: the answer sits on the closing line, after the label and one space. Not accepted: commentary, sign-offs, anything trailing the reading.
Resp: 8:43
